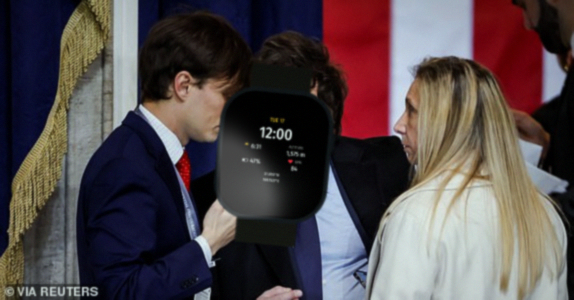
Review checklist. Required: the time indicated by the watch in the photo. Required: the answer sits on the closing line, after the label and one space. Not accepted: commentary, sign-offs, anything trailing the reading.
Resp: 12:00
